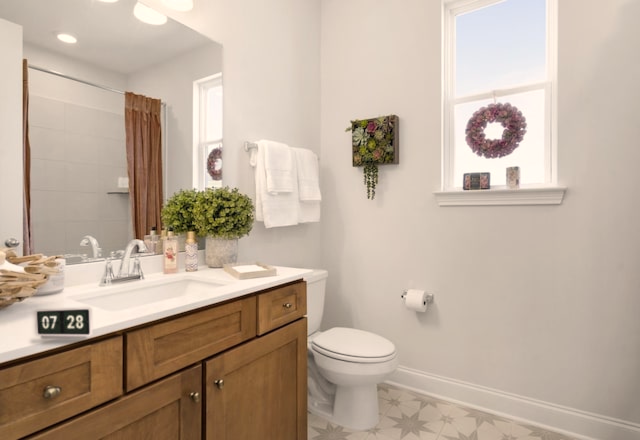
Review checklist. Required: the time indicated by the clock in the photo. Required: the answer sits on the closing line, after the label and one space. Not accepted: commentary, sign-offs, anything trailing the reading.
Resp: 7:28
